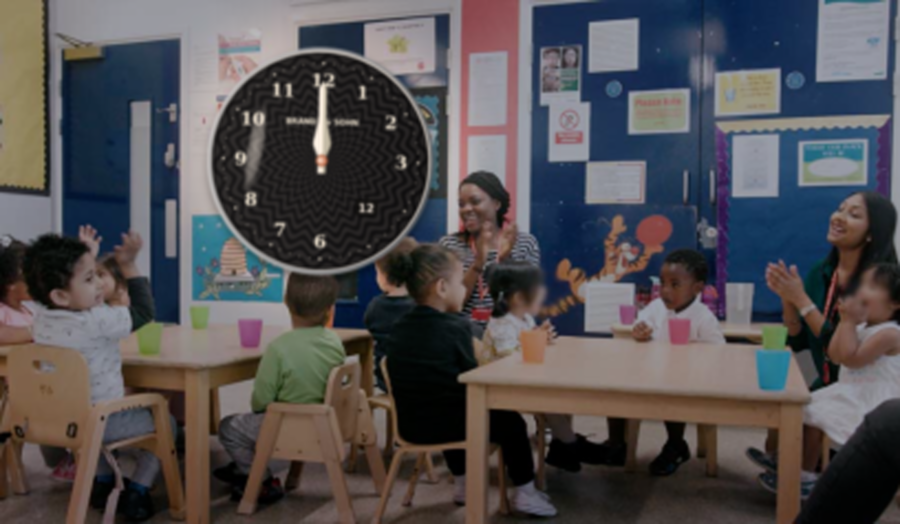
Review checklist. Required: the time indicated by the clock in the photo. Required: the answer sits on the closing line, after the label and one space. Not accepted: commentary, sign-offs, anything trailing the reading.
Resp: 12:00
